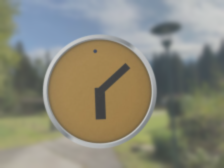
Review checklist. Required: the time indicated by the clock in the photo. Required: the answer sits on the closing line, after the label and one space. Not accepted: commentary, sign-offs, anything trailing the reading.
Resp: 6:09
